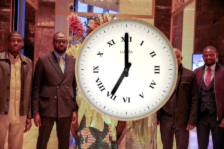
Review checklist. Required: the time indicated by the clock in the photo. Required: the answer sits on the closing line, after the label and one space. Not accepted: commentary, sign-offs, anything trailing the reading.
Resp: 7:00
